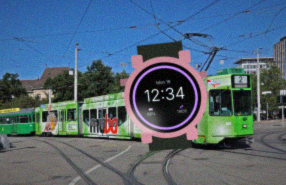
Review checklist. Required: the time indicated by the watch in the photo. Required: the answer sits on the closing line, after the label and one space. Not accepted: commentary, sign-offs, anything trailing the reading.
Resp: 12:34
